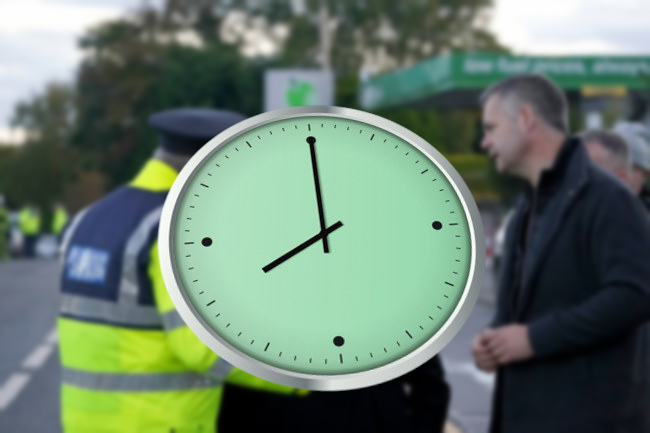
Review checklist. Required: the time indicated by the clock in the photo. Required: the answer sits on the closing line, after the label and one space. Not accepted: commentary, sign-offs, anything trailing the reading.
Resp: 8:00
